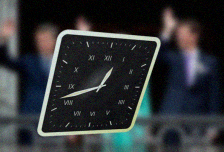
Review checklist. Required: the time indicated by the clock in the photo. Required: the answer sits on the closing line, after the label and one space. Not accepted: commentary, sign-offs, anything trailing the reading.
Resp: 12:42
